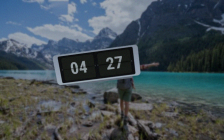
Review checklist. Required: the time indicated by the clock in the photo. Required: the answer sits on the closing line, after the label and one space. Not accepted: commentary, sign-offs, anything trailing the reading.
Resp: 4:27
